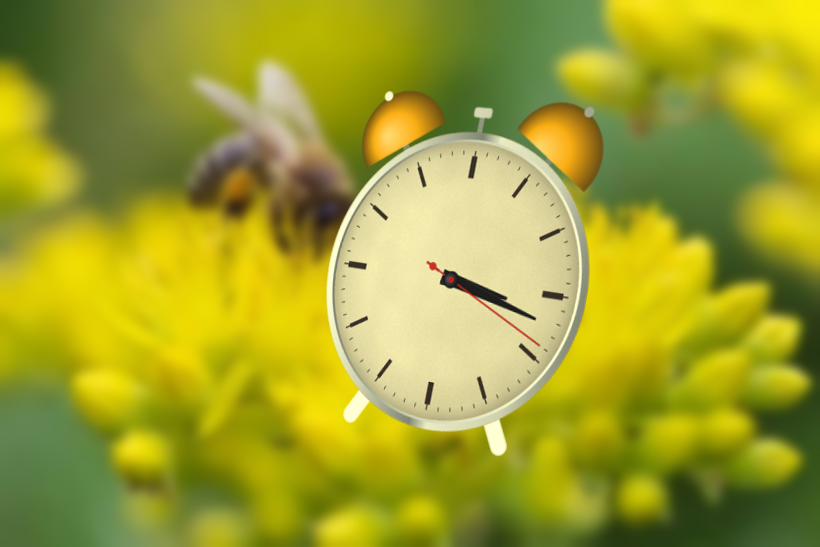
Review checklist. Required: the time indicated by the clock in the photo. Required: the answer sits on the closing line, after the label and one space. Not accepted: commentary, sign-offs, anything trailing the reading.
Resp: 3:17:19
